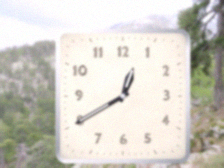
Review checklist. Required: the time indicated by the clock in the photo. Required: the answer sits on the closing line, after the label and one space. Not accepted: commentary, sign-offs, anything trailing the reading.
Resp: 12:40
